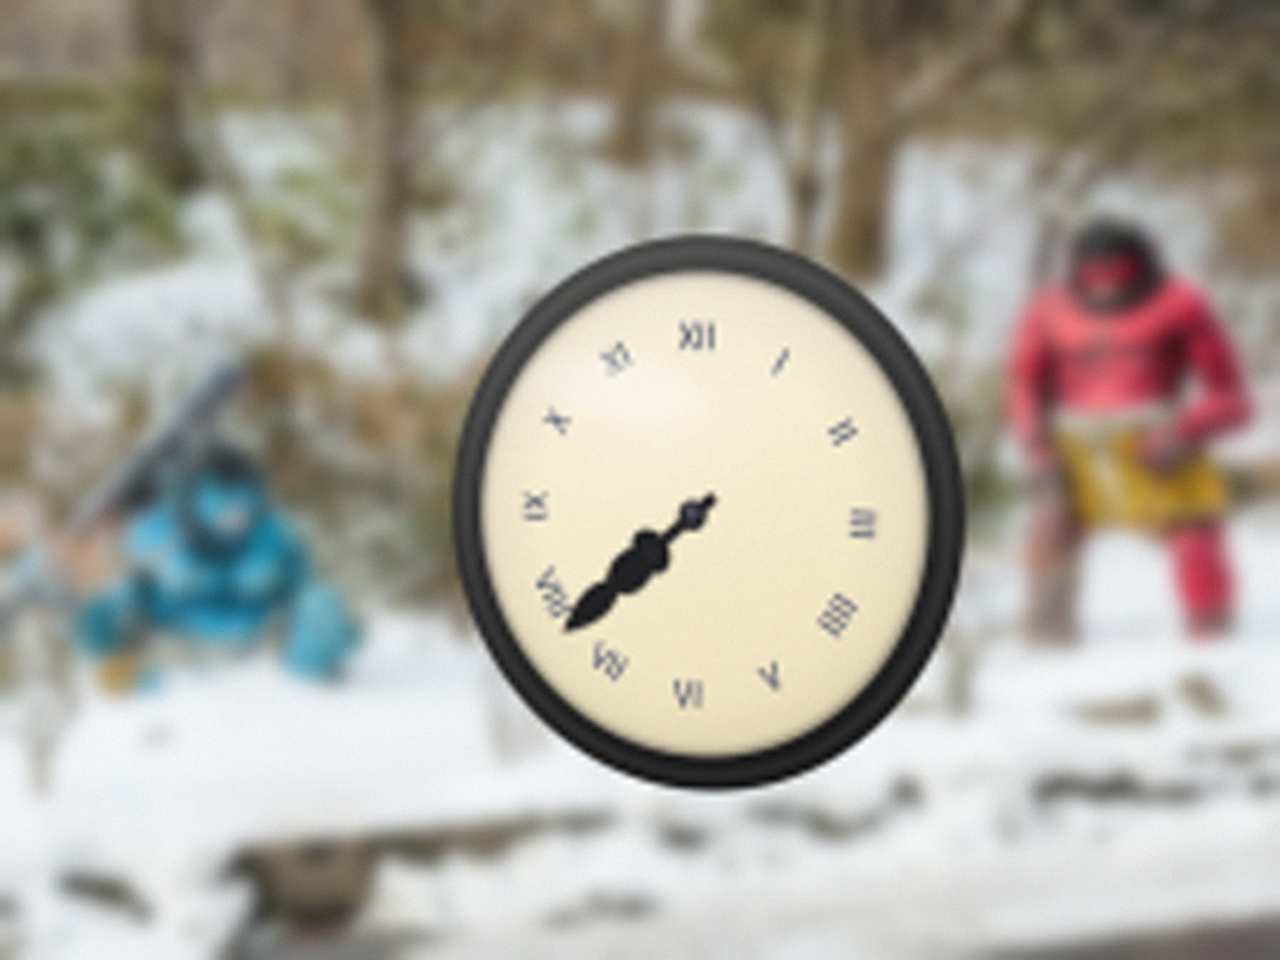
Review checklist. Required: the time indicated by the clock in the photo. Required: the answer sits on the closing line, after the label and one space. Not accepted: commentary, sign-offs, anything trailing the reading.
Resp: 7:38
